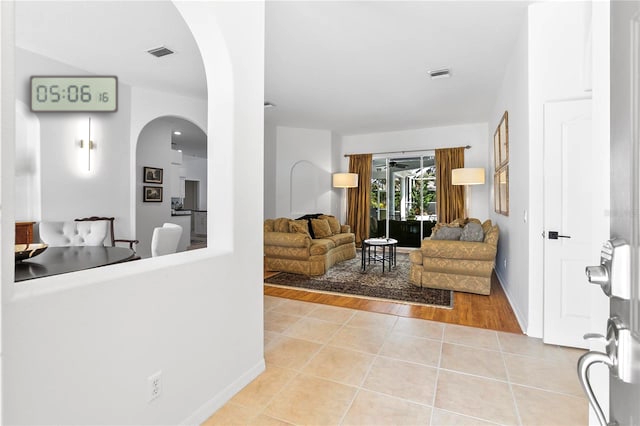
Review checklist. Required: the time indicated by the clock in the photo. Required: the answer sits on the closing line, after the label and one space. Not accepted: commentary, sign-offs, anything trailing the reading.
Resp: 5:06
